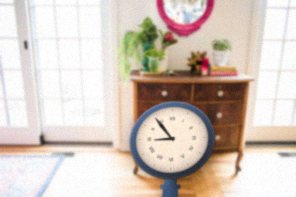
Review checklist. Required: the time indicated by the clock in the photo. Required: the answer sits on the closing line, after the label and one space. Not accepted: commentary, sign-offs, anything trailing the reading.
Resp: 8:54
